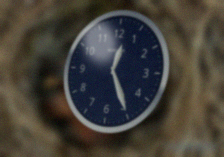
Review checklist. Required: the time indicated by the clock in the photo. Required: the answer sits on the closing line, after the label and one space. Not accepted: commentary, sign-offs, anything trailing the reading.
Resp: 12:25
